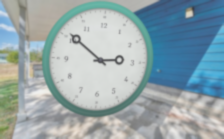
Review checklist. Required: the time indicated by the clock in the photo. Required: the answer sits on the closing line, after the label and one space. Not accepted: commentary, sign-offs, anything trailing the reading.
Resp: 2:51
